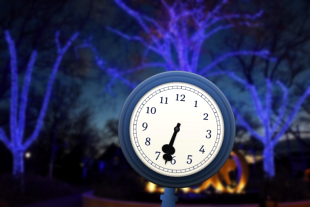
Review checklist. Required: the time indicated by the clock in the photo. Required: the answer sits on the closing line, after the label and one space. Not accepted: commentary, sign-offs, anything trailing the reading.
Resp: 6:32
